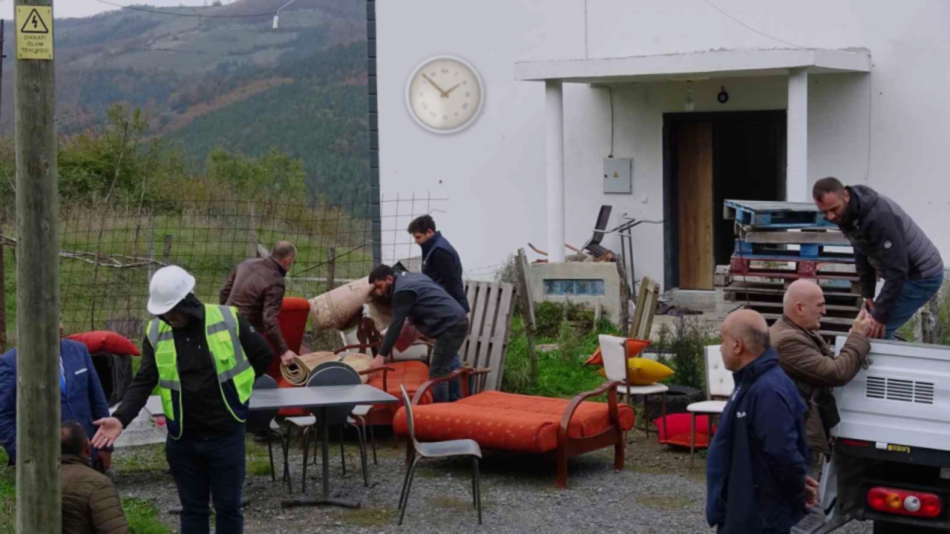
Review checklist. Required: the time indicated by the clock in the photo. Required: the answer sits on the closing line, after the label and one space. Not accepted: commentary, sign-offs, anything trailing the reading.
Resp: 1:52
